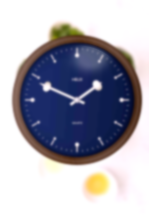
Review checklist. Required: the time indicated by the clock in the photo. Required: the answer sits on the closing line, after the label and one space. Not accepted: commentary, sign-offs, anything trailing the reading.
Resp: 1:49
